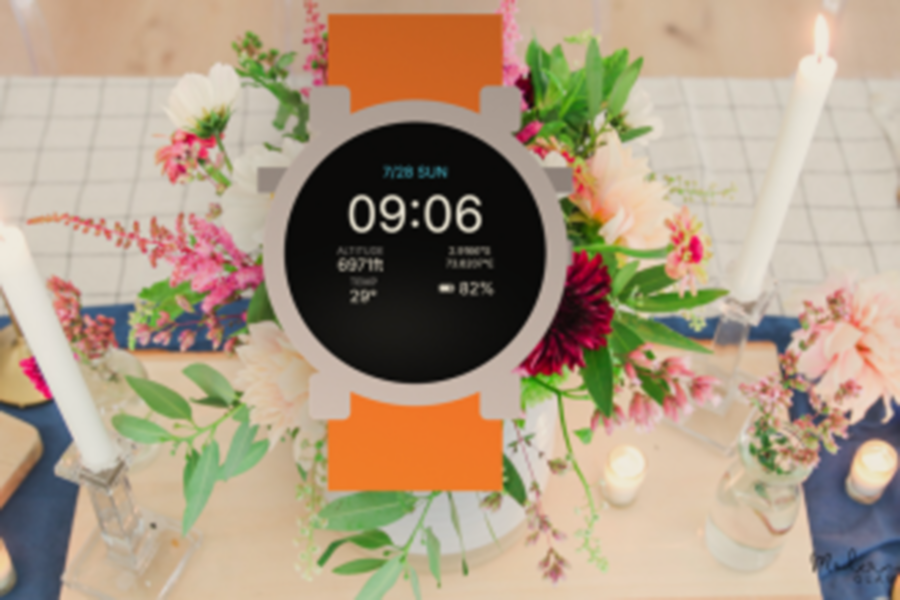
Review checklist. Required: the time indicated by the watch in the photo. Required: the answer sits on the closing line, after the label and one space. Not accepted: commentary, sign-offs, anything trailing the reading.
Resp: 9:06
